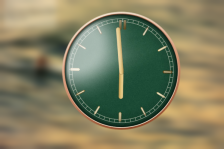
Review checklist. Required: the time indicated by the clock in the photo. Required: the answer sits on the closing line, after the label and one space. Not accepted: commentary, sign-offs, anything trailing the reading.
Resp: 5:59
